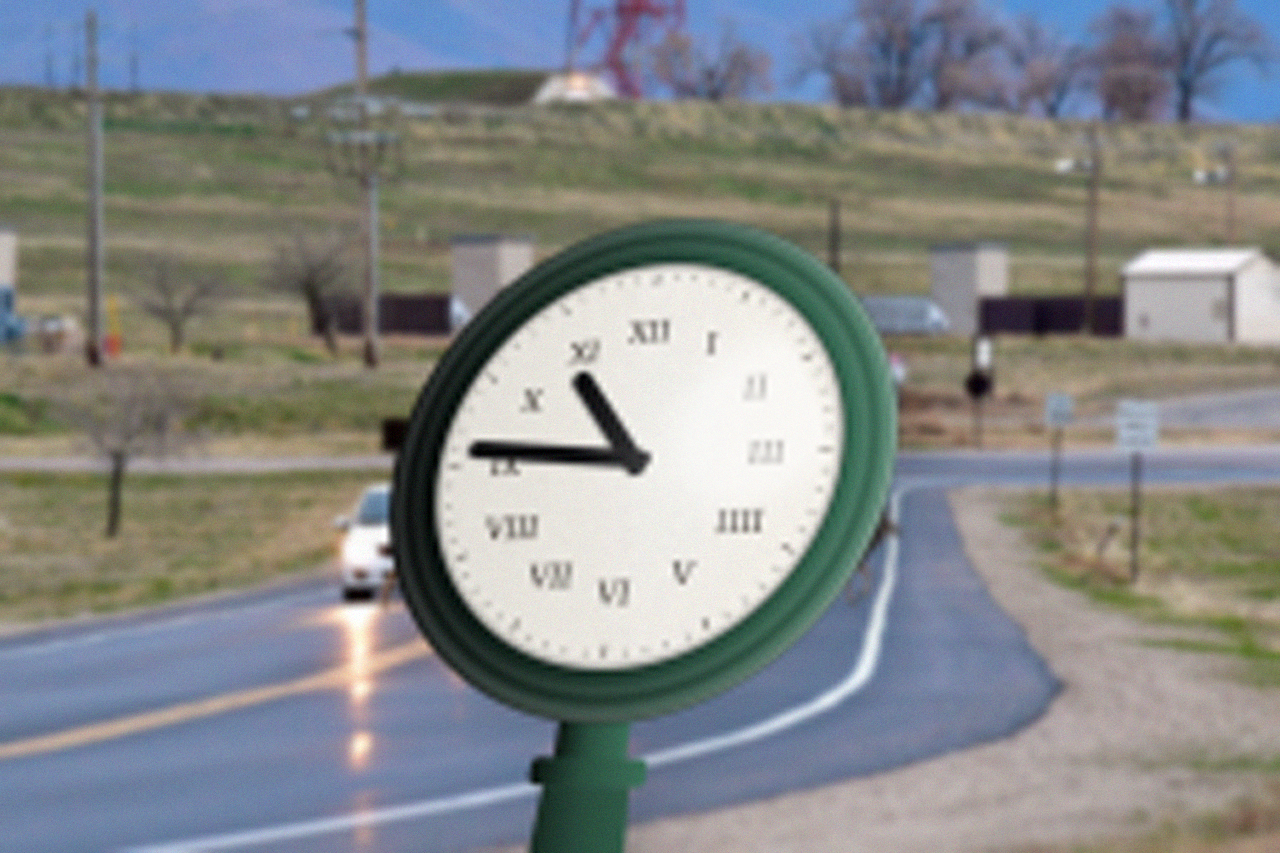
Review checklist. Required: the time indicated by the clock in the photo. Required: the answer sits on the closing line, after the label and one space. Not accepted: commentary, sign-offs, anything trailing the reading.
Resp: 10:46
